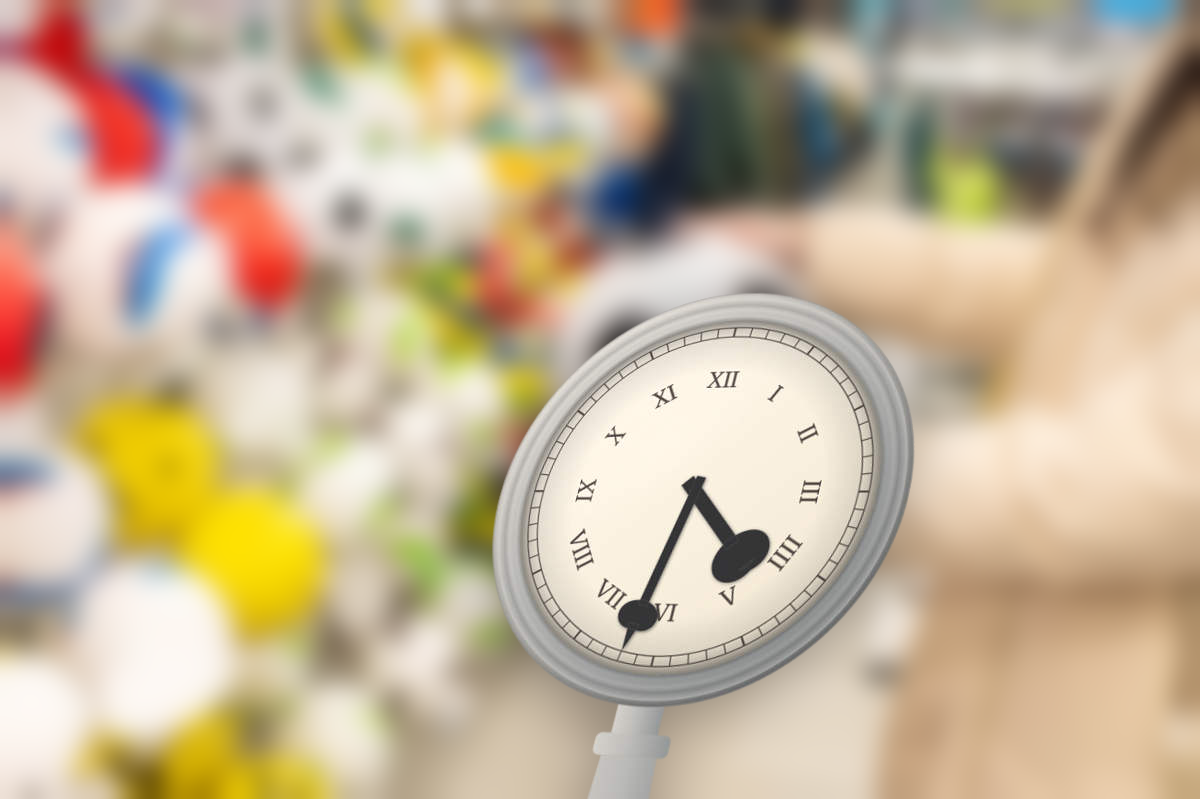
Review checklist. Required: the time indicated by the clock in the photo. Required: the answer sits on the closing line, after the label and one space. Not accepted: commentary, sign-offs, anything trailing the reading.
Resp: 4:32
